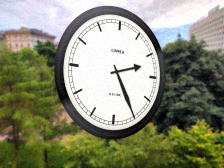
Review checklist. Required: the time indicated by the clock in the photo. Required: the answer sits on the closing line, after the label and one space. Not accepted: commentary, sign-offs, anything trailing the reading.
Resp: 2:25
